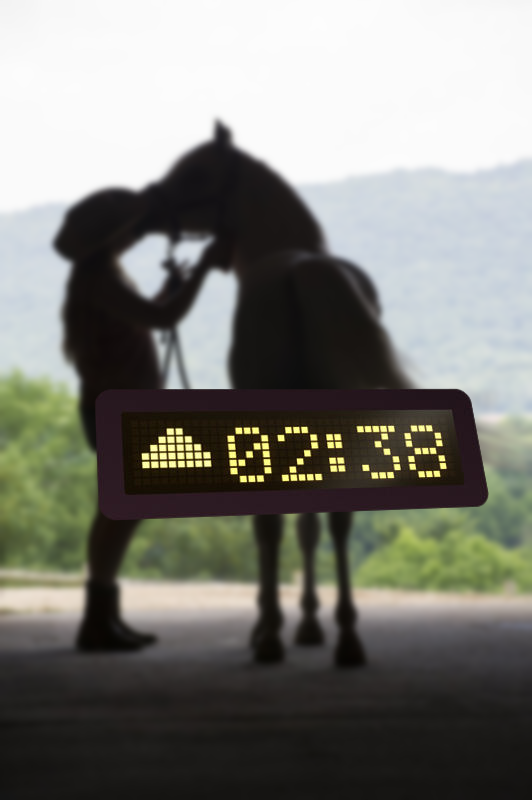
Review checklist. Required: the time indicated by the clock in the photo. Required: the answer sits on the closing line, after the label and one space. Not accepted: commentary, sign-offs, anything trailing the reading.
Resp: 2:38
